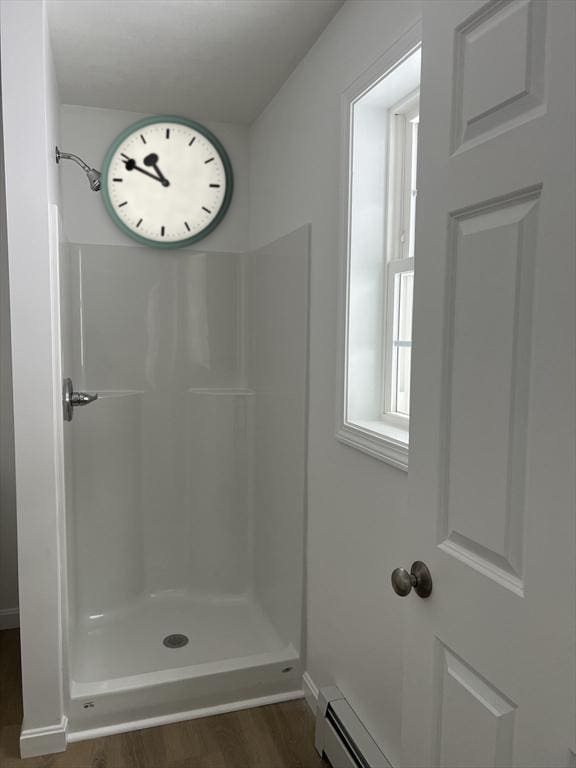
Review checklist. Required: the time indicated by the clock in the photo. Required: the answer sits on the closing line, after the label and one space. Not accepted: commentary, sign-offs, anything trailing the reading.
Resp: 10:49
